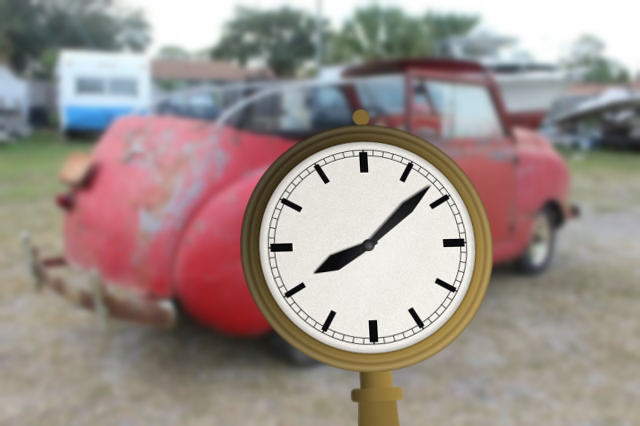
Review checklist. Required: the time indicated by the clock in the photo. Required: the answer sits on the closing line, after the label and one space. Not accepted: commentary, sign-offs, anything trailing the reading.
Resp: 8:08
